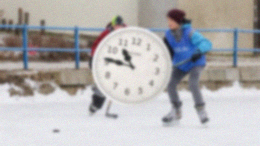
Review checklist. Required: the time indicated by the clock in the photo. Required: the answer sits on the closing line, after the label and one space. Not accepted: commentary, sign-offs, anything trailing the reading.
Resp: 10:46
